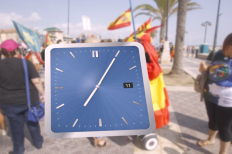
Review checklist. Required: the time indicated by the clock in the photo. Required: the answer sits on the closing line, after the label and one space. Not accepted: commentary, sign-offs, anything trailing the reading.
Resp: 7:05
